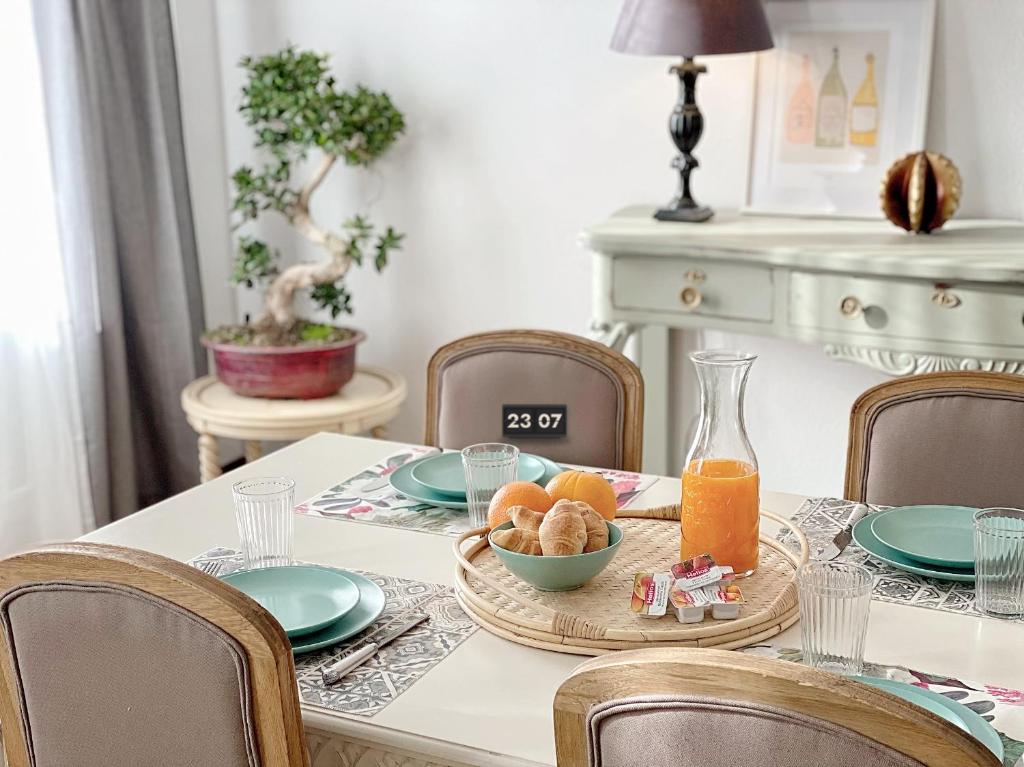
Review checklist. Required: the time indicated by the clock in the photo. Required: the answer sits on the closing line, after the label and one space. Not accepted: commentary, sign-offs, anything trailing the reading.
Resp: 23:07
